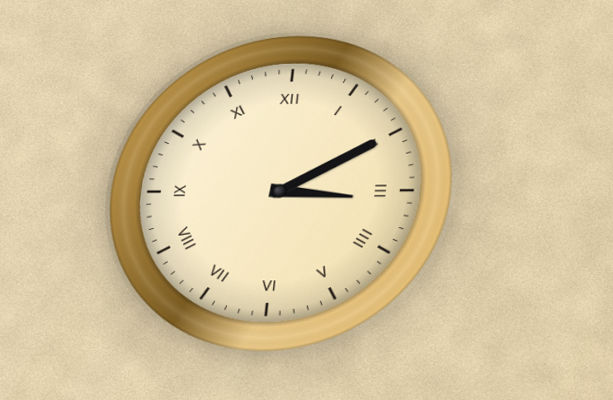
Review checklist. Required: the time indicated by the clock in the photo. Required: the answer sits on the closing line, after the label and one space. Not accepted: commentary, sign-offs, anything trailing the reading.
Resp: 3:10
